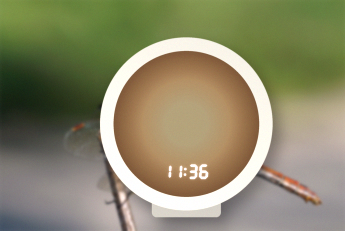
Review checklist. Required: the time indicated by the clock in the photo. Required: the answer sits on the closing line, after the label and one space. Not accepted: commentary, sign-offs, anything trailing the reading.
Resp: 11:36
